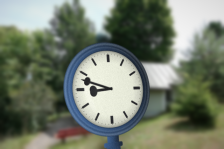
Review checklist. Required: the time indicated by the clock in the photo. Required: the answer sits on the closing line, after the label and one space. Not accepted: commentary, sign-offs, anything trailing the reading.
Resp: 8:48
